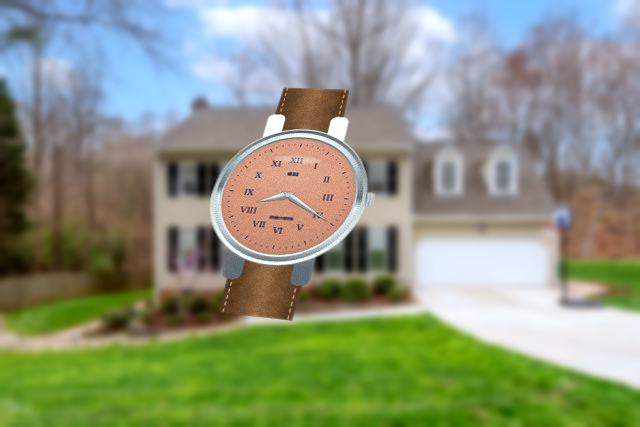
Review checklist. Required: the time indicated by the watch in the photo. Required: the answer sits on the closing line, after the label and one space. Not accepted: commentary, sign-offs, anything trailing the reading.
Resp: 8:20
